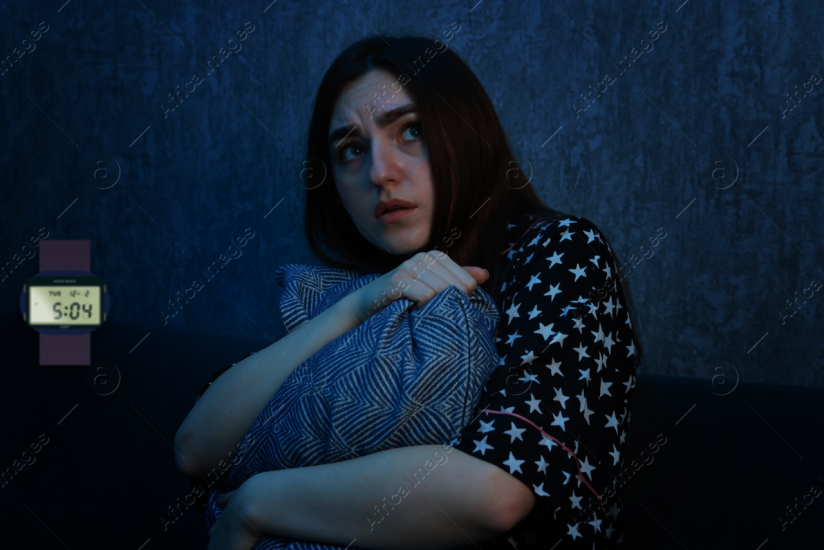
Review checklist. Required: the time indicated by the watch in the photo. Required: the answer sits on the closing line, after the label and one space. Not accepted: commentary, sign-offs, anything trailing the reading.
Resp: 5:04
